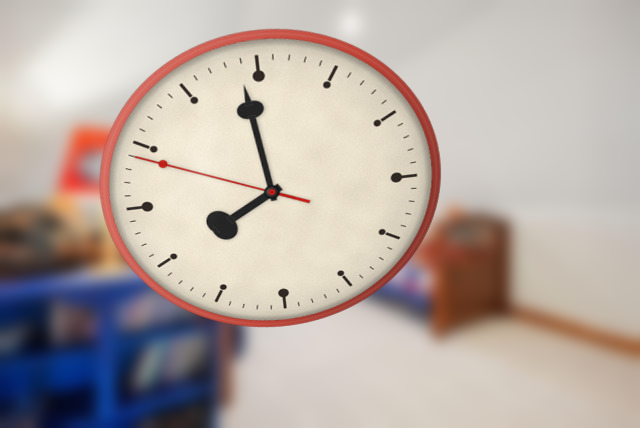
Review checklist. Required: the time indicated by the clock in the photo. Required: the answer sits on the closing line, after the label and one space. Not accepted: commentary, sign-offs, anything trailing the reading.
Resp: 7:58:49
